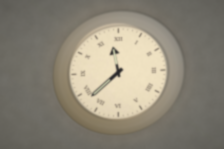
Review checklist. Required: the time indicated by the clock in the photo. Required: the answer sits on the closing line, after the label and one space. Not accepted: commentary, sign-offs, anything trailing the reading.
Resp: 11:38
